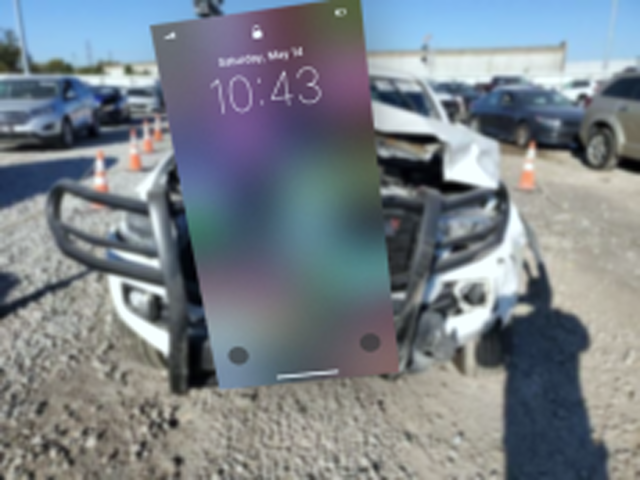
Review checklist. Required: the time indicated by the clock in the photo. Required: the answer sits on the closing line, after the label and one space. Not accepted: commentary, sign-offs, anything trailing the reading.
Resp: 10:43
